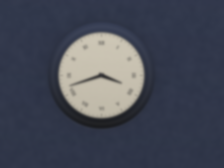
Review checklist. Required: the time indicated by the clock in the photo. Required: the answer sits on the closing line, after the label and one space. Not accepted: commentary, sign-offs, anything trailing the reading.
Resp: 3:42
